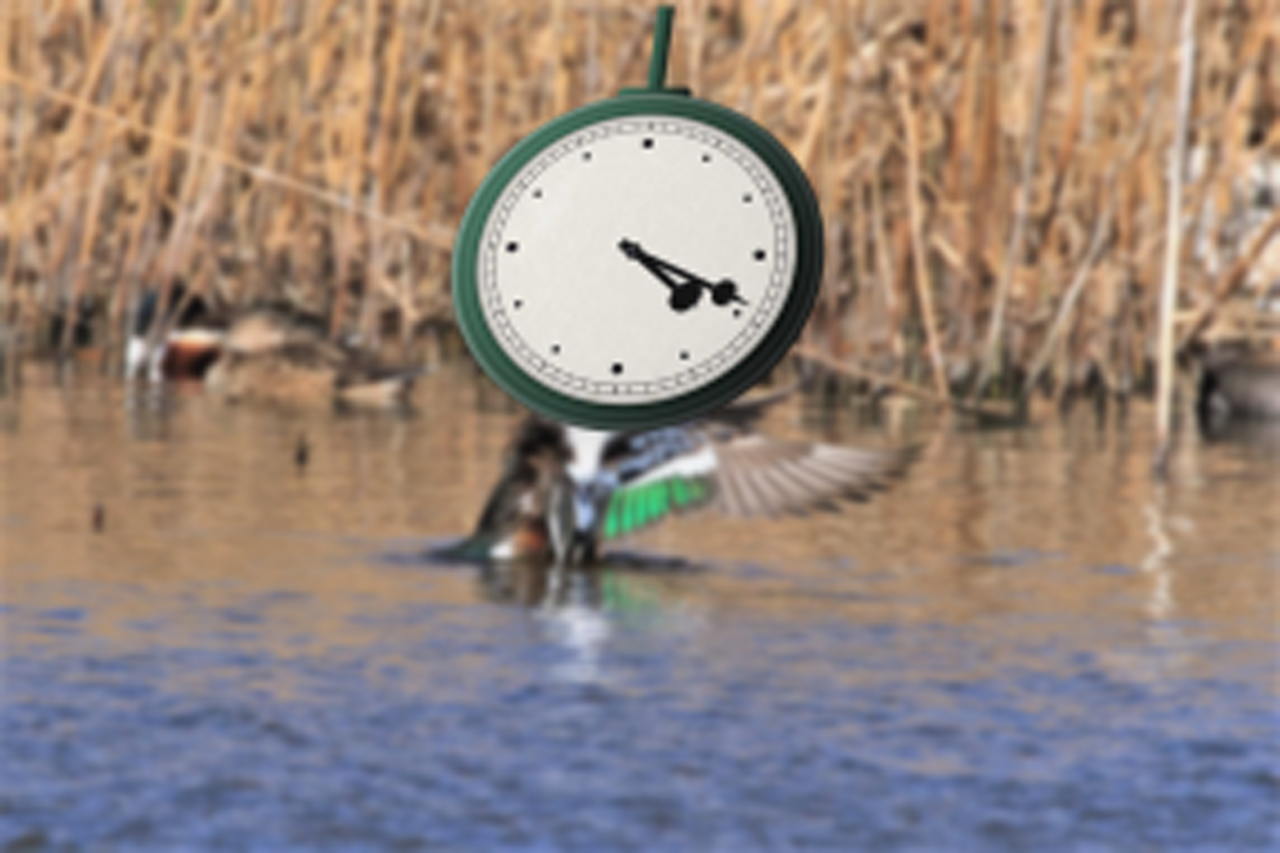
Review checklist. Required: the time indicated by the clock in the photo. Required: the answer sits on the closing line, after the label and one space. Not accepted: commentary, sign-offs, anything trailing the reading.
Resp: 4:19
